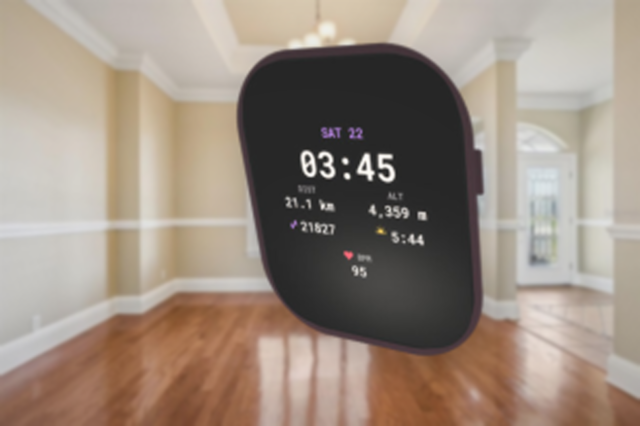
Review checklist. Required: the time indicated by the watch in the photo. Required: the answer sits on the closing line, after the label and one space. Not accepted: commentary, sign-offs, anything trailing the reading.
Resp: 3:45
